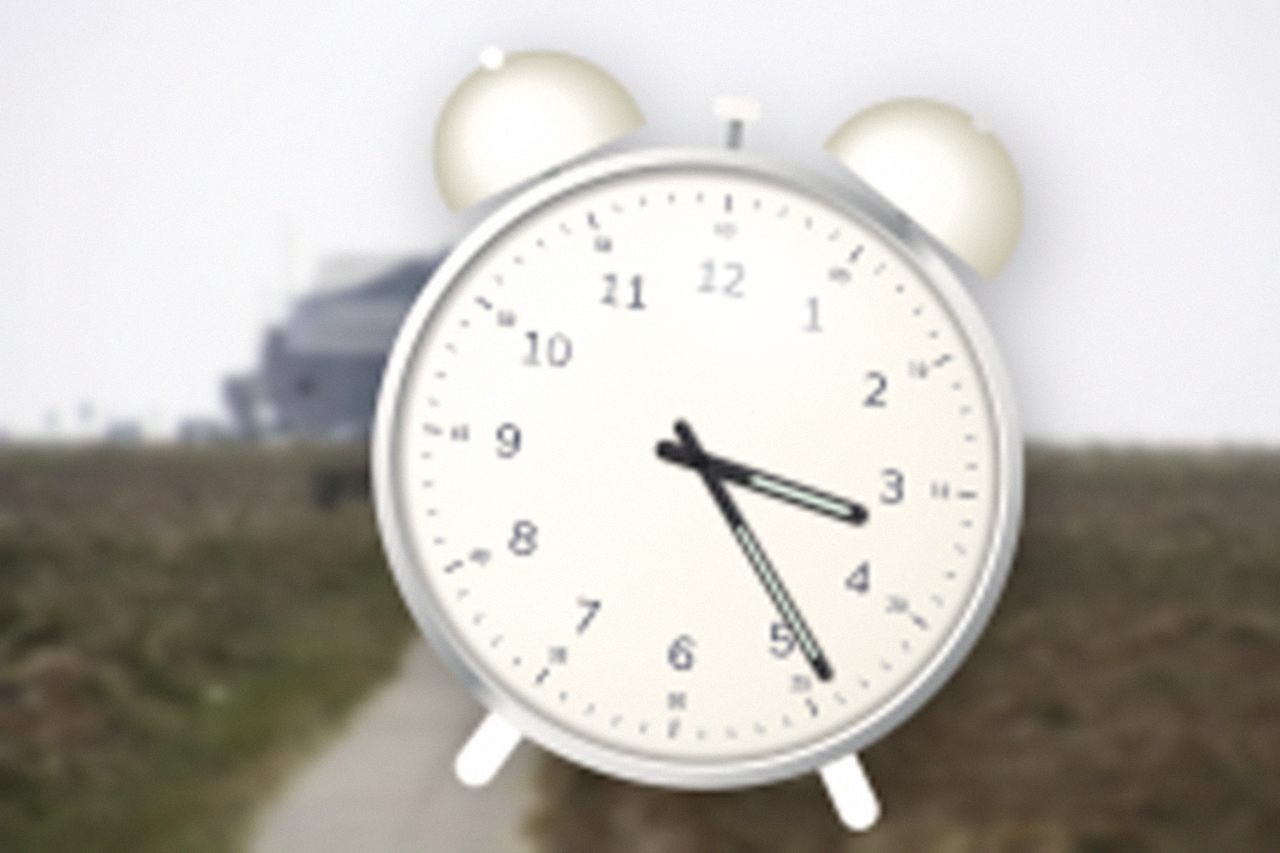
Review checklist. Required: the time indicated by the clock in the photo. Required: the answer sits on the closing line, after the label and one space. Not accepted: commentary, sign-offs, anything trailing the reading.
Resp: 3:24
